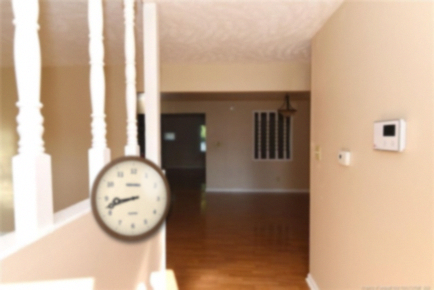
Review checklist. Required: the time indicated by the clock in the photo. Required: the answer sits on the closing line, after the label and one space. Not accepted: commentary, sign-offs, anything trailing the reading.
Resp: 8:42
